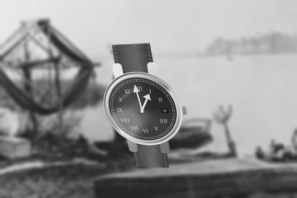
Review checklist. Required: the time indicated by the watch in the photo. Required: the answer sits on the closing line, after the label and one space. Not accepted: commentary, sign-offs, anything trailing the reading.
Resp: 12:59
